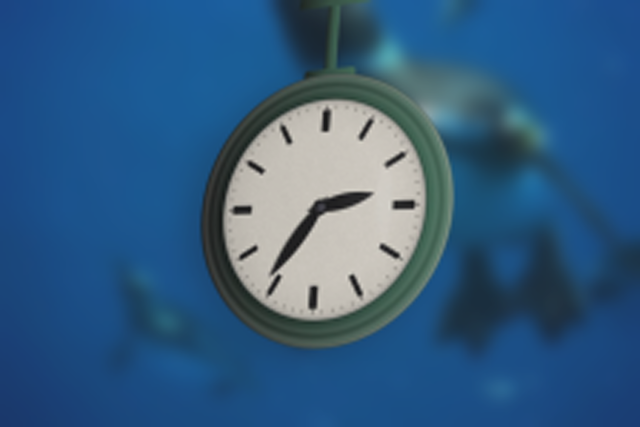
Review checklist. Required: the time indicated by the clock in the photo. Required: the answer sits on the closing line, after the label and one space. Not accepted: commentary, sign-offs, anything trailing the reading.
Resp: 2:36
